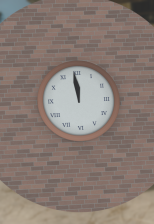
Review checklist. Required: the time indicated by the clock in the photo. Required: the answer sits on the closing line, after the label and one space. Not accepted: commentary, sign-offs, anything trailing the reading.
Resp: 11:59
